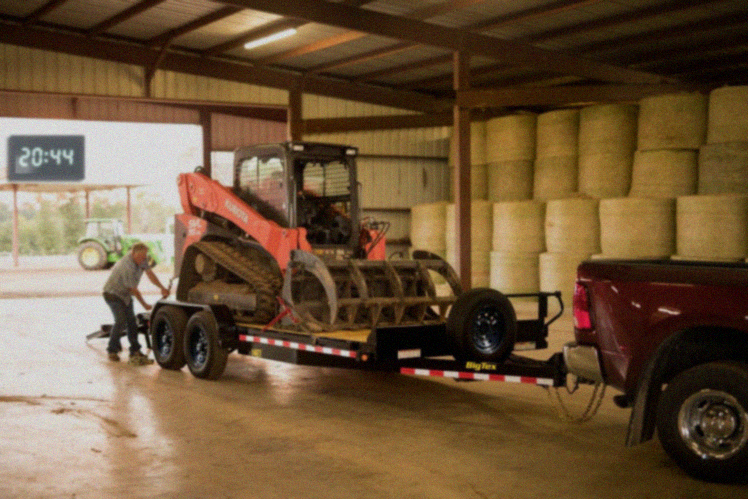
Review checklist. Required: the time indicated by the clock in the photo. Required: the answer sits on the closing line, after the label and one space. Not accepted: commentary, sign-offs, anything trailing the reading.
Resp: 20:44
